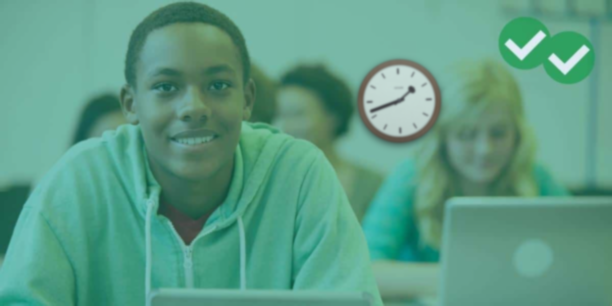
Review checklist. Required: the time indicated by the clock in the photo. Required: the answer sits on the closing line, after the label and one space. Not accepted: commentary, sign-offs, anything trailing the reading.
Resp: 1:42
